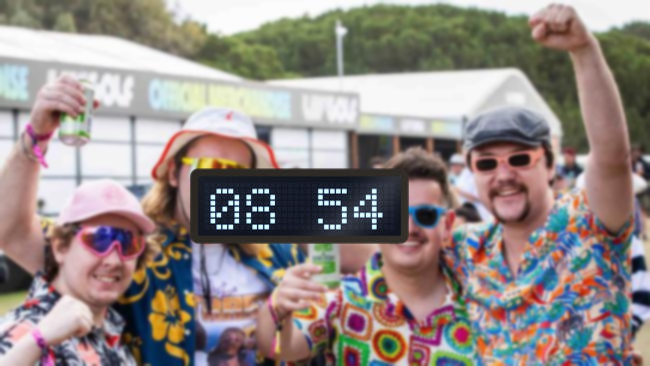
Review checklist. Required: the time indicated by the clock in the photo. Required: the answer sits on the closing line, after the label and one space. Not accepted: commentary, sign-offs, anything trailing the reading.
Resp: 8:54
